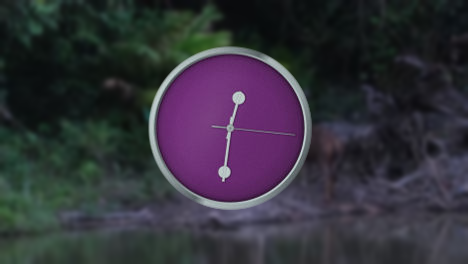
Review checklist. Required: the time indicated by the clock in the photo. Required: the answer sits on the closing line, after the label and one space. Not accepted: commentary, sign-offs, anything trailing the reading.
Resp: 12:31:16
